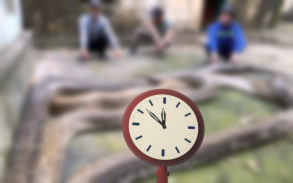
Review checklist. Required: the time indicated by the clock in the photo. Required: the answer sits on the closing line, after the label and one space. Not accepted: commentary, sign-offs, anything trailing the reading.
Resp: 11:52
